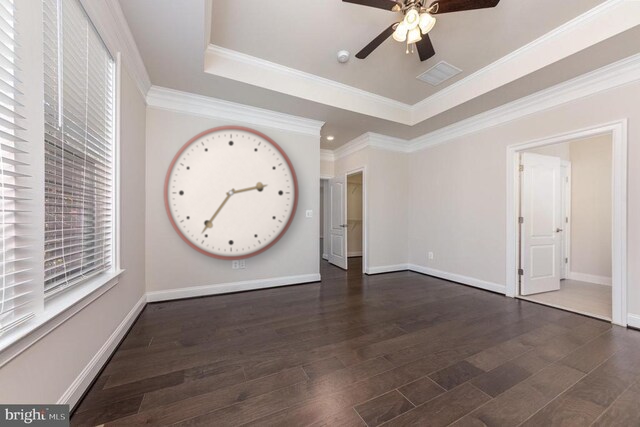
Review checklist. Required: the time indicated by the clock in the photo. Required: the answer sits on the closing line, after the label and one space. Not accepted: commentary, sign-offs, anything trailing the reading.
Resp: 2:36
